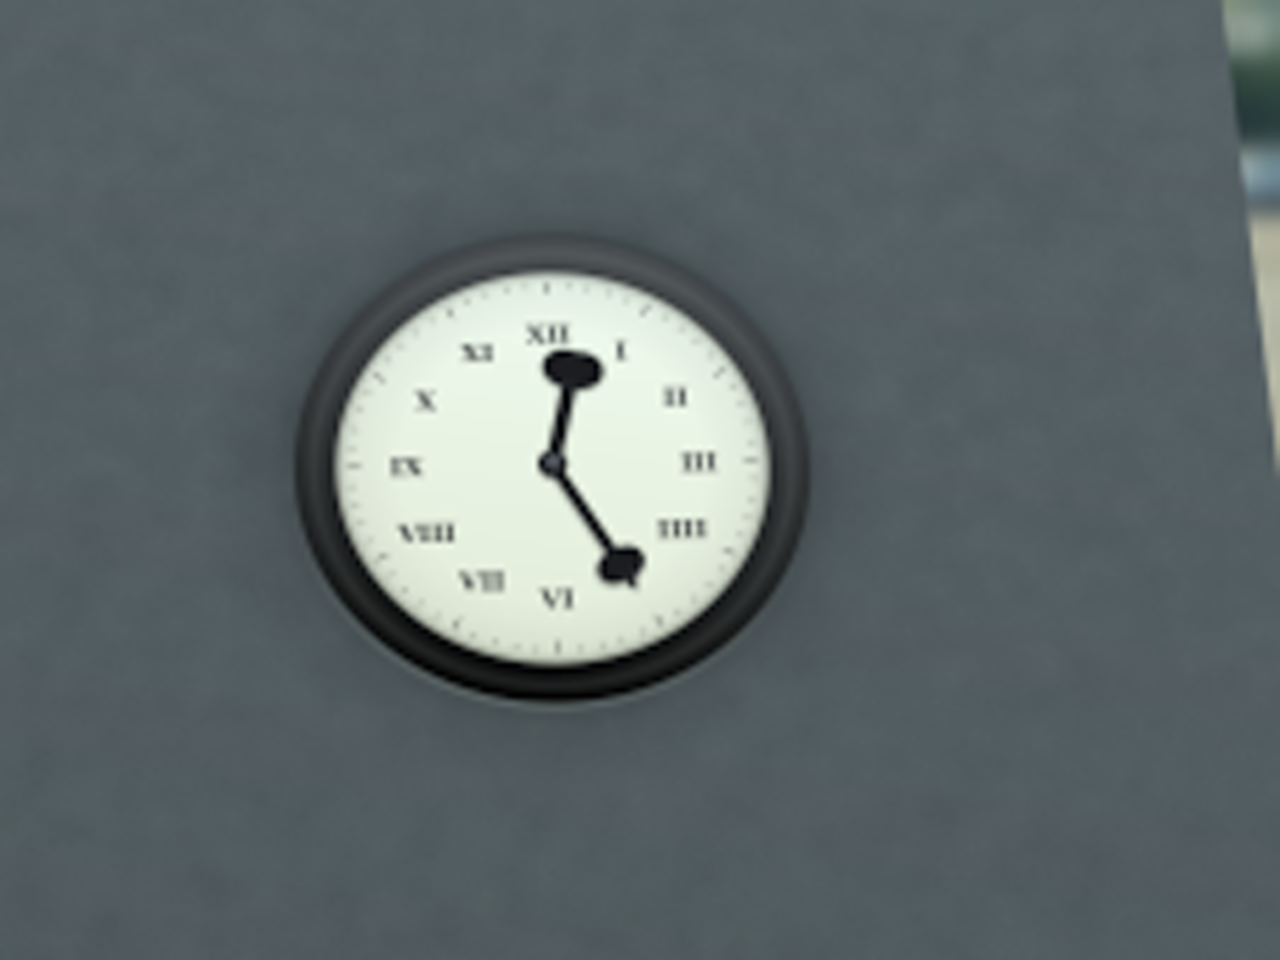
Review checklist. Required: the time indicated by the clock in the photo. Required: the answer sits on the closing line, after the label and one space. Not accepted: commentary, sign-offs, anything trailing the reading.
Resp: 12:25
